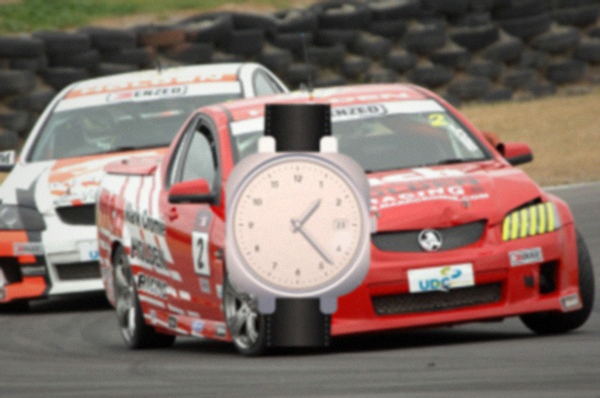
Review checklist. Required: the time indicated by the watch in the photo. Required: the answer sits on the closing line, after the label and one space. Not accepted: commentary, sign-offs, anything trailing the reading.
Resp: 1:23
